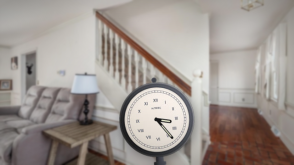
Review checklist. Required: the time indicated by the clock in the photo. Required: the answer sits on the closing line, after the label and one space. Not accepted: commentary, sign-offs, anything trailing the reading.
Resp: 3:24
